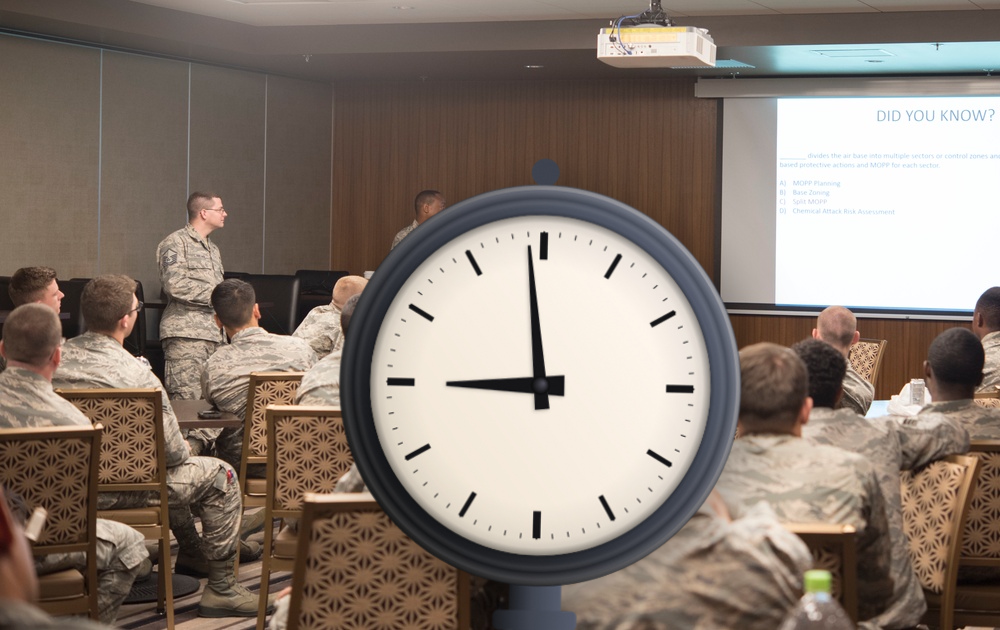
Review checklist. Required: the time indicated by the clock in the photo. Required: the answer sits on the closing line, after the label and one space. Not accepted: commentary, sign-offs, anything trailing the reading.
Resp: 8:59
